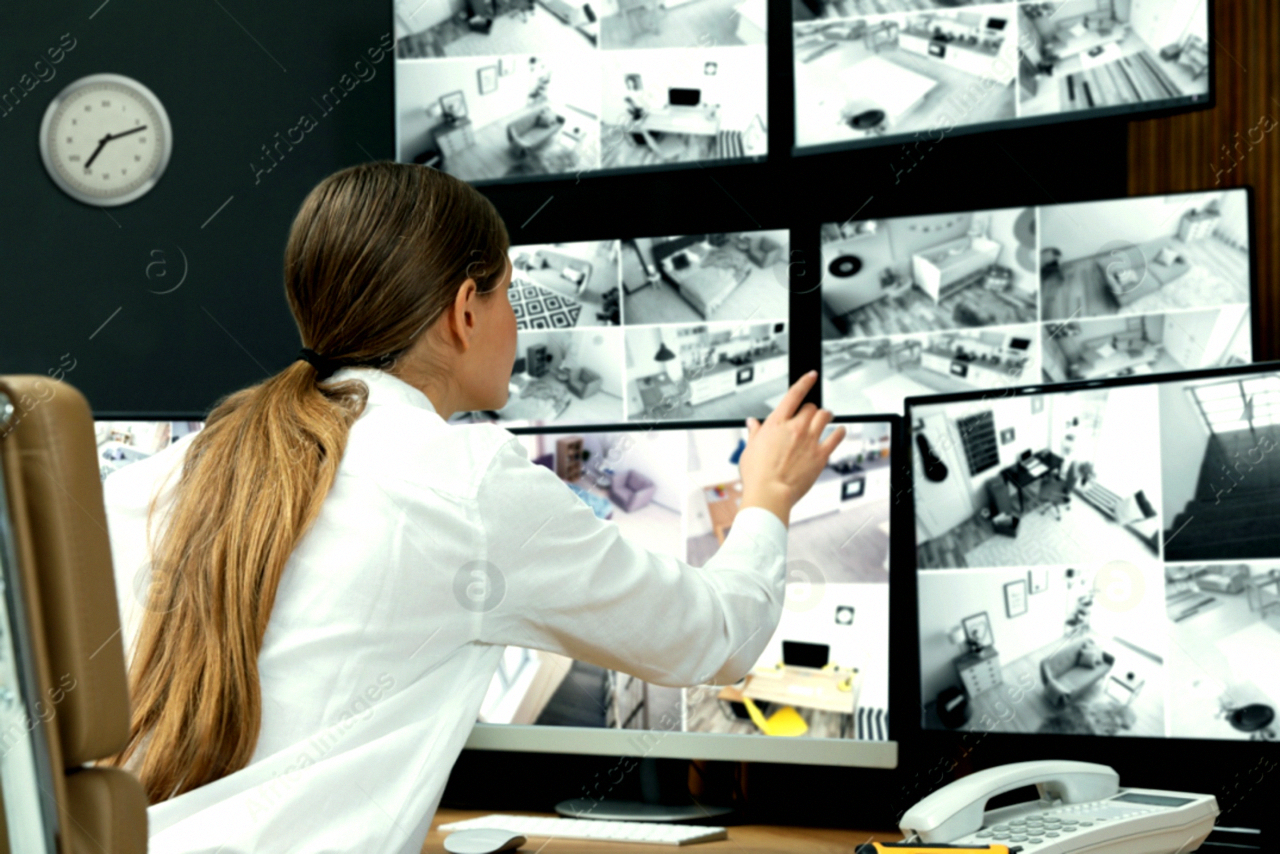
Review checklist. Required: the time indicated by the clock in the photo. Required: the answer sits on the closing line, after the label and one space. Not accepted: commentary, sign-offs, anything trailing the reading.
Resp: 7:12
